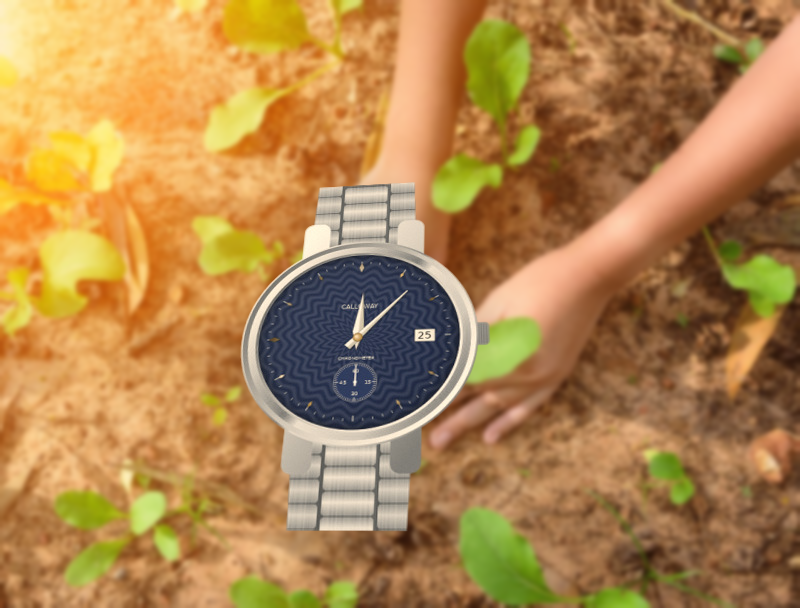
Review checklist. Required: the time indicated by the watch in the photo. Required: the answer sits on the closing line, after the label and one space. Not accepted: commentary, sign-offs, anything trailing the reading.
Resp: 12:07
